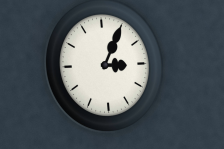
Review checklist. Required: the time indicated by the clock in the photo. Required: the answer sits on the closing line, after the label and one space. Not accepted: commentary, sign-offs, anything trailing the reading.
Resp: 3:05
